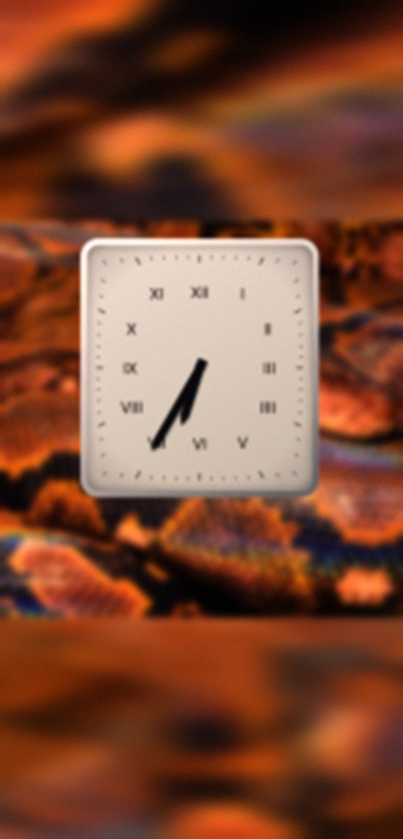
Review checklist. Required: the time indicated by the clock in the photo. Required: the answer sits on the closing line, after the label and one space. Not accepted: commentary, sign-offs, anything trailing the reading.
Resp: 6:35
